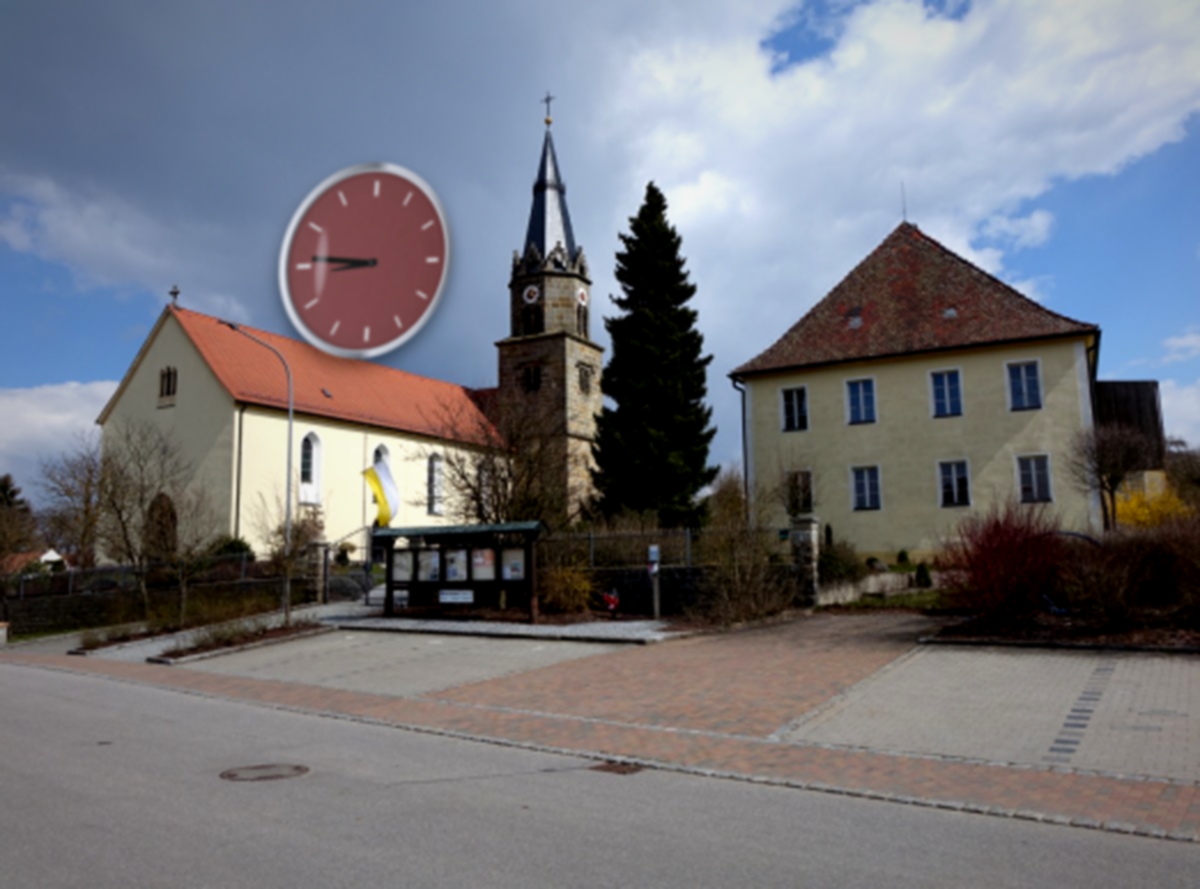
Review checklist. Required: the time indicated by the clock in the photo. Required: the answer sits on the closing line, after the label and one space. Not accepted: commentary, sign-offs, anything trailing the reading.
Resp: 8:46
